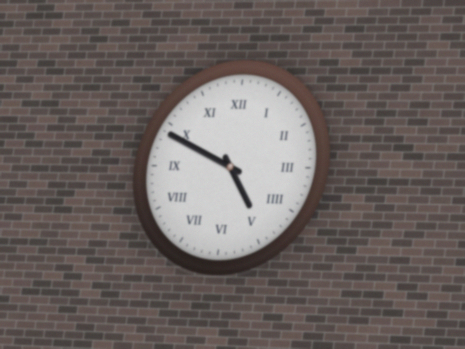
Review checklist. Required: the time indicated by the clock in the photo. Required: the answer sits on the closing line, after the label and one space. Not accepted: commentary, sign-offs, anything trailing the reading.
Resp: 4:49
